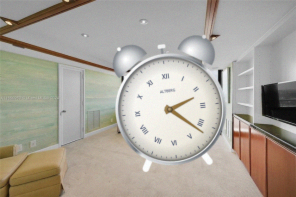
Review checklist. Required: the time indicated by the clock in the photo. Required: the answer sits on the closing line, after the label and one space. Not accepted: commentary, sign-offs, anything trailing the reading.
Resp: 2:22
